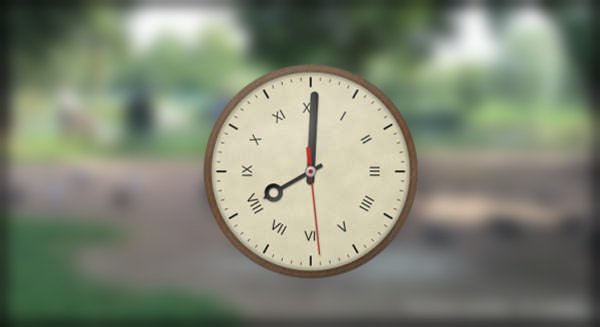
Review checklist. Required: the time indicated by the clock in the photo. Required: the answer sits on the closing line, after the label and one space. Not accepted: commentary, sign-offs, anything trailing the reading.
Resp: 8:00:29
